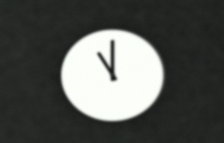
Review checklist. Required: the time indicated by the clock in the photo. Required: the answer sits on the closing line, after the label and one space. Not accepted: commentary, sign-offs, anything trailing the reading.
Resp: 11:00
